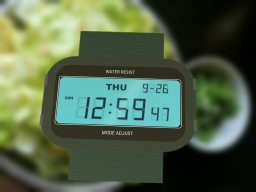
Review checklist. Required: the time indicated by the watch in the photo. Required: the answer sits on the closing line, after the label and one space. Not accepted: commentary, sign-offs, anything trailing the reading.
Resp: 12:59:47
